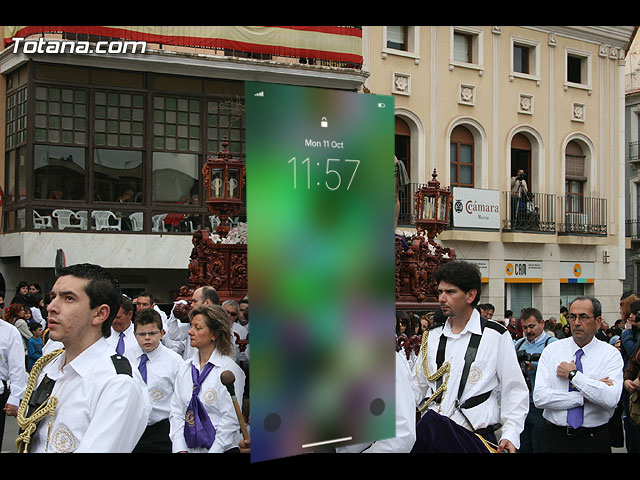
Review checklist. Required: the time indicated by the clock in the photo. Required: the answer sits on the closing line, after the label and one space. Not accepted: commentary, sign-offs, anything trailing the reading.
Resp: 11:57
